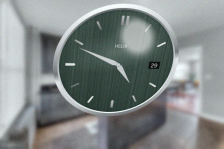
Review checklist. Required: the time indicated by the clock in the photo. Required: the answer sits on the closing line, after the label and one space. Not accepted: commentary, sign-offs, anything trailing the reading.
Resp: 4:49
